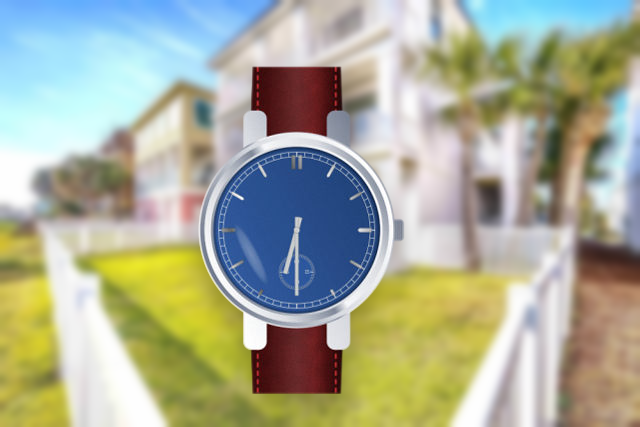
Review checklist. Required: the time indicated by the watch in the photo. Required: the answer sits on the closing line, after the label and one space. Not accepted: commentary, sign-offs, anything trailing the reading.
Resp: 6:30
